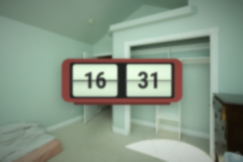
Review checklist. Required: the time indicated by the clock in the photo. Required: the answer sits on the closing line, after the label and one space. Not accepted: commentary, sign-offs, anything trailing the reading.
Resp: 16:31
